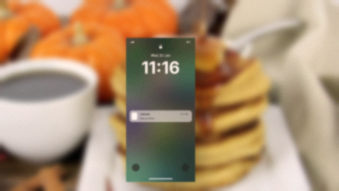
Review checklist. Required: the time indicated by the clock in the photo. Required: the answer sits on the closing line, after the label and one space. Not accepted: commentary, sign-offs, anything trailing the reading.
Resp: 11:16
